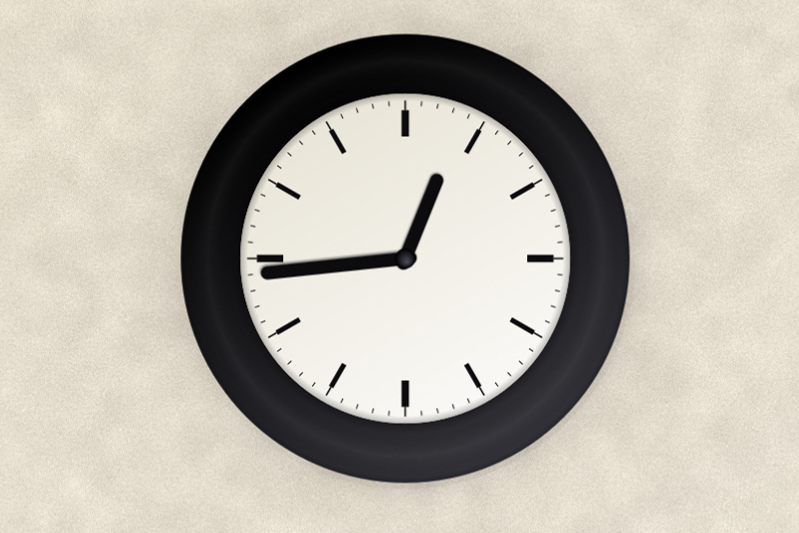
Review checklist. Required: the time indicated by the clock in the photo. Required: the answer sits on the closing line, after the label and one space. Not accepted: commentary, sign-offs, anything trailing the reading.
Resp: 12:44
